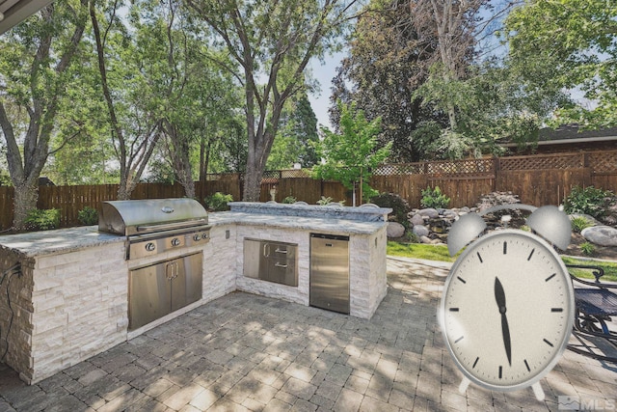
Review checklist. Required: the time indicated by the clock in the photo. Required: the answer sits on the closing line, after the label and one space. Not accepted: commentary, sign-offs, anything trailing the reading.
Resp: 11:28
